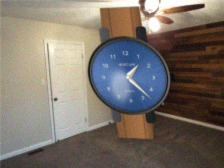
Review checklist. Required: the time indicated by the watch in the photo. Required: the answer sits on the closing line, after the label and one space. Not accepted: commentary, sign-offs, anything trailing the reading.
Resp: 1:23
